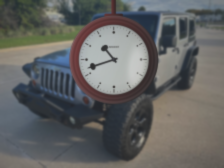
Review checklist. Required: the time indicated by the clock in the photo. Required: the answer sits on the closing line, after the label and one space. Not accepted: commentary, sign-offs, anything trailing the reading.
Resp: 10:42
